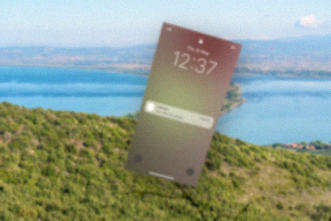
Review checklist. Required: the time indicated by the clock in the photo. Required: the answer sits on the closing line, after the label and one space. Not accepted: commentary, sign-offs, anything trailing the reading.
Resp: 12:37
